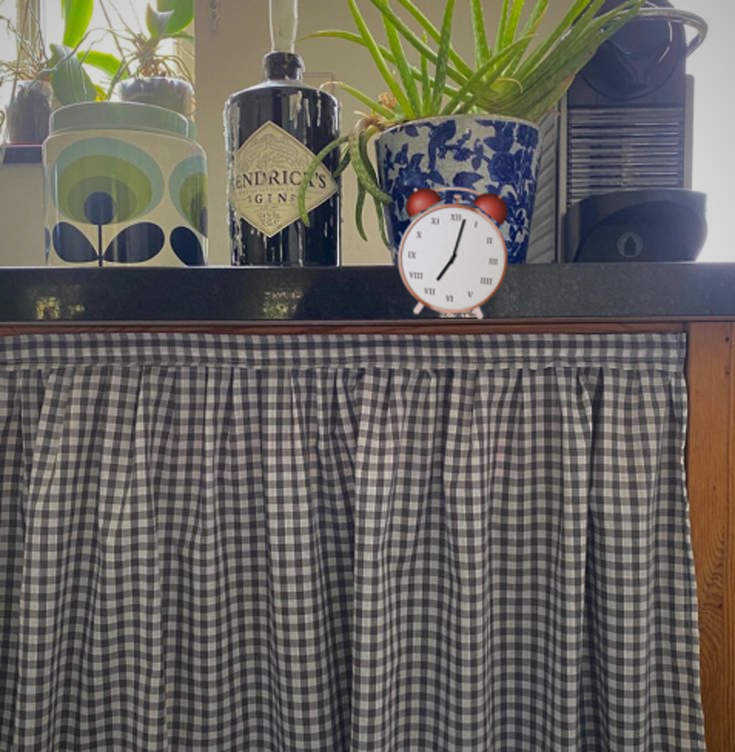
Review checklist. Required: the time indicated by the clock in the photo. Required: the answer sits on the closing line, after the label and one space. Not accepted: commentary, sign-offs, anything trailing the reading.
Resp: 7:02
